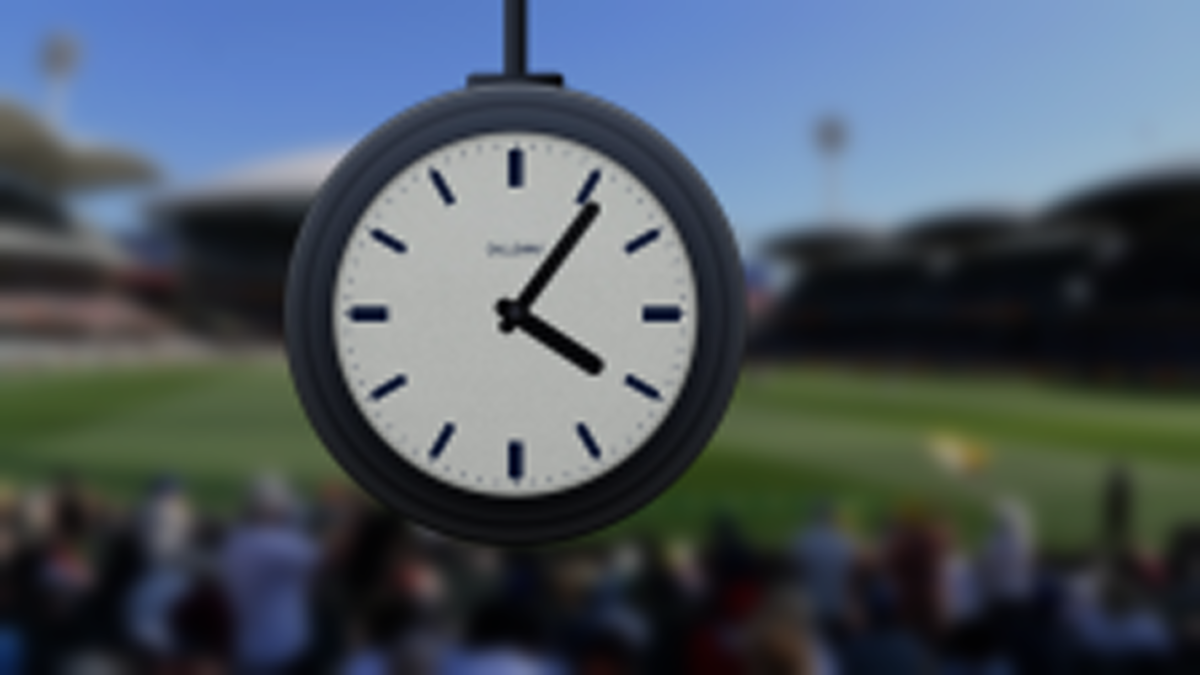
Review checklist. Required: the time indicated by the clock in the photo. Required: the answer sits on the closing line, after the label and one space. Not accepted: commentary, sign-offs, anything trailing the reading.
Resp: 4:06
